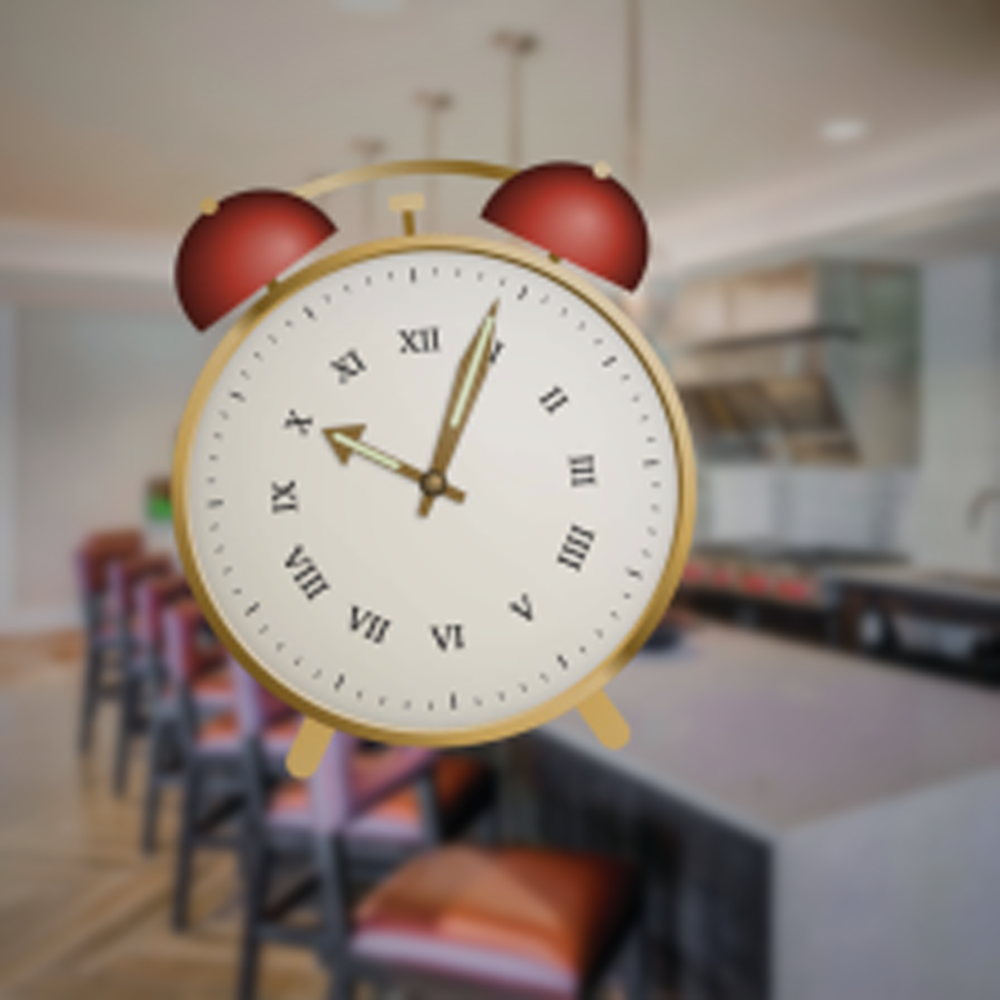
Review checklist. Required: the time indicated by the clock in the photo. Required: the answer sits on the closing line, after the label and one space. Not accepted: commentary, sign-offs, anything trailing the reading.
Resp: 10:04
